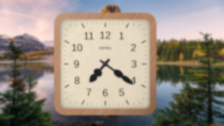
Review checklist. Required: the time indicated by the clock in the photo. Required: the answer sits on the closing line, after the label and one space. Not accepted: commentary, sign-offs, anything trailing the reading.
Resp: 7:21
